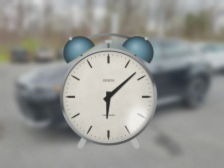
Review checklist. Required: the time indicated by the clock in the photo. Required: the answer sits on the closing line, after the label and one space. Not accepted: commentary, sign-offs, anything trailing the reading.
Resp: 6:08
